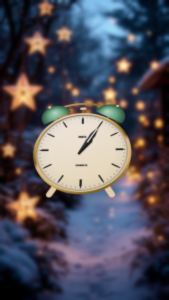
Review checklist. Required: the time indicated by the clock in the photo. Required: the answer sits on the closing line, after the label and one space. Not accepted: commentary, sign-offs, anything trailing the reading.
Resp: 1:05
